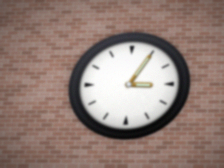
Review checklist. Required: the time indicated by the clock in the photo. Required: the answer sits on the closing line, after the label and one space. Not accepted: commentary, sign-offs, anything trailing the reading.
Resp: 3:05
